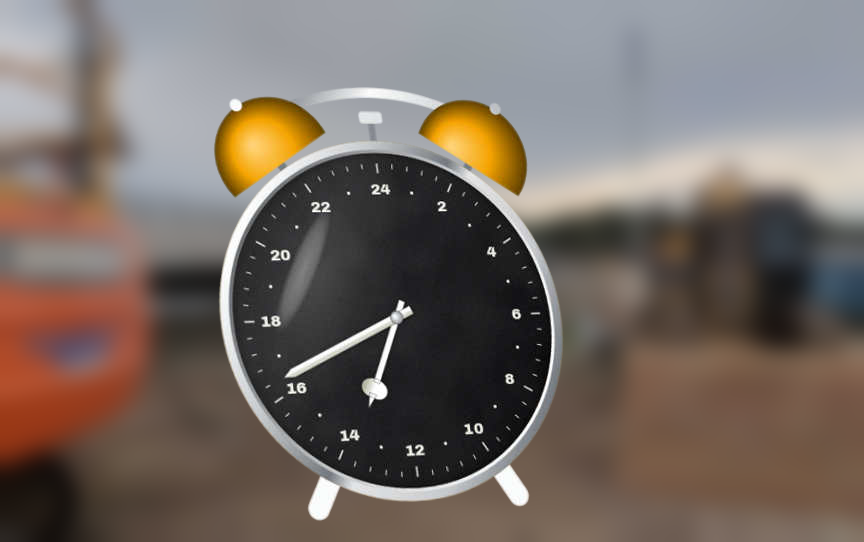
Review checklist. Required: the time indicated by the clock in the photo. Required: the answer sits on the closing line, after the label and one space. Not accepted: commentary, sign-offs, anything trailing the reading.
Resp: 13:41
